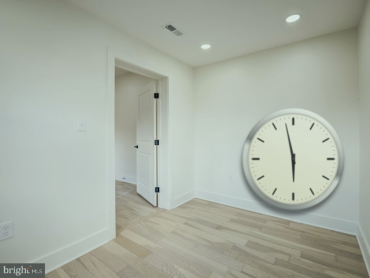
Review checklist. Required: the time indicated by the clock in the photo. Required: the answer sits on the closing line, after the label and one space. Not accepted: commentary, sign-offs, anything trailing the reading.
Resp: 5:58
